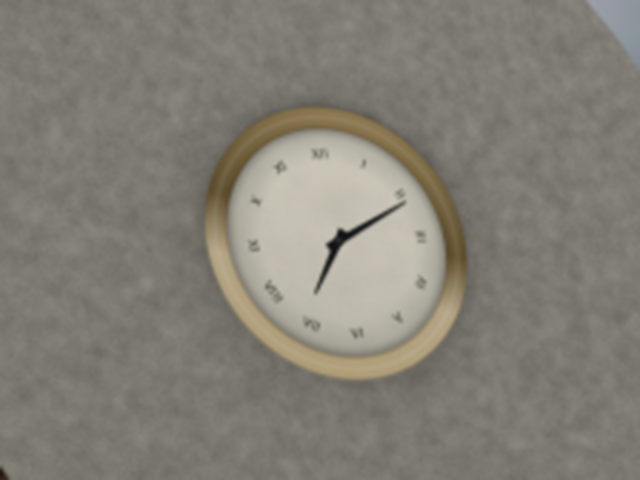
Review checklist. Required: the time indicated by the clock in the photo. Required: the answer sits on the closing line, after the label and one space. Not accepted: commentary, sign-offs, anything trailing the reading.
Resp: 7:11
